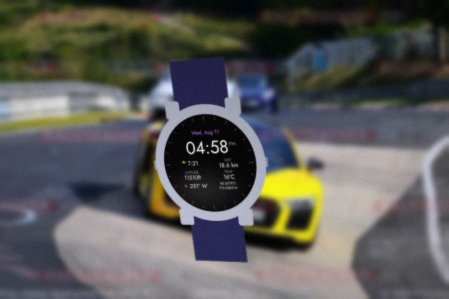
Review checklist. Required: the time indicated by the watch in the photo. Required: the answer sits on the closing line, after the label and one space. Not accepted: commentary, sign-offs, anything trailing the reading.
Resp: 4:58
